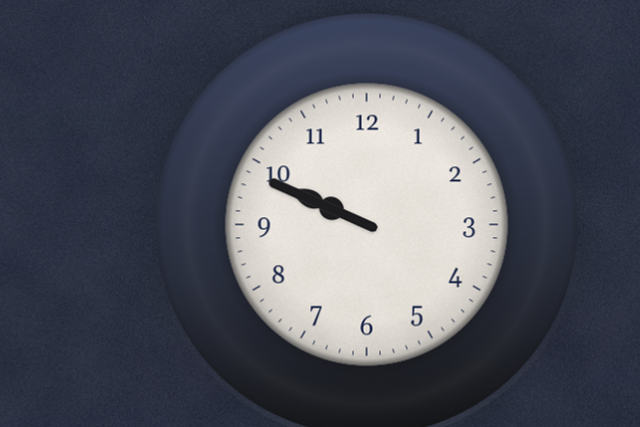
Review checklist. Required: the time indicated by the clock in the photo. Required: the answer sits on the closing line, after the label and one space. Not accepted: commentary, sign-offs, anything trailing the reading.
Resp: 9:49
